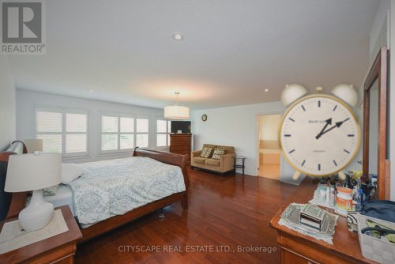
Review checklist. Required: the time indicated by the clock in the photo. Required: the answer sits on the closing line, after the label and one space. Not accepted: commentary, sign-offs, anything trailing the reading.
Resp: 1:10
